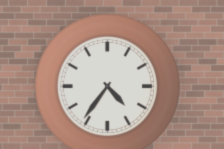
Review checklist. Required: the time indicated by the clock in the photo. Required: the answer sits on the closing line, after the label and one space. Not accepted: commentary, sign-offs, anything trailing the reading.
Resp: 4:36
